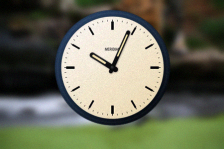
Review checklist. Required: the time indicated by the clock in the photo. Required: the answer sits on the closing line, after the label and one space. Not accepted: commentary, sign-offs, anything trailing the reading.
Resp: 10:04
